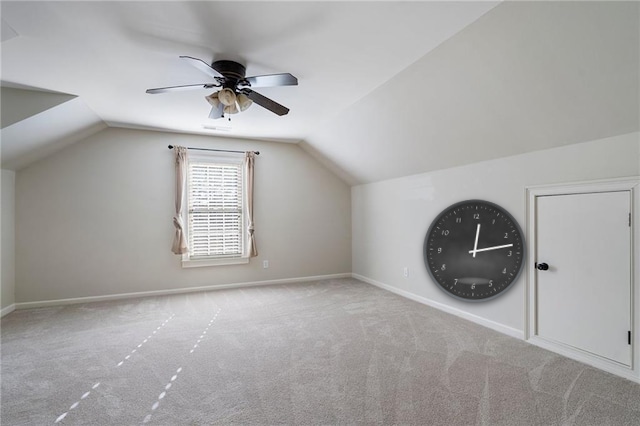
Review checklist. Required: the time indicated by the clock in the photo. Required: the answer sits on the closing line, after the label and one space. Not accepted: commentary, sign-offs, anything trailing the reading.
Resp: 12:13
